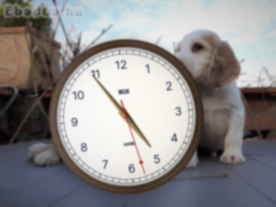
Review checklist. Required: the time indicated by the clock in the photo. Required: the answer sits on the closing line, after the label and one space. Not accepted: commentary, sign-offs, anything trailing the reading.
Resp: 4:54:28
